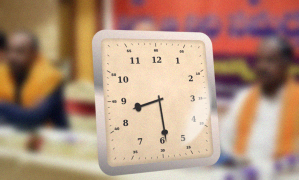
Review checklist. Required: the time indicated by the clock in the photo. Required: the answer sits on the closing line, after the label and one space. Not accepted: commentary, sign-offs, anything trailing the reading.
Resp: 8:29
